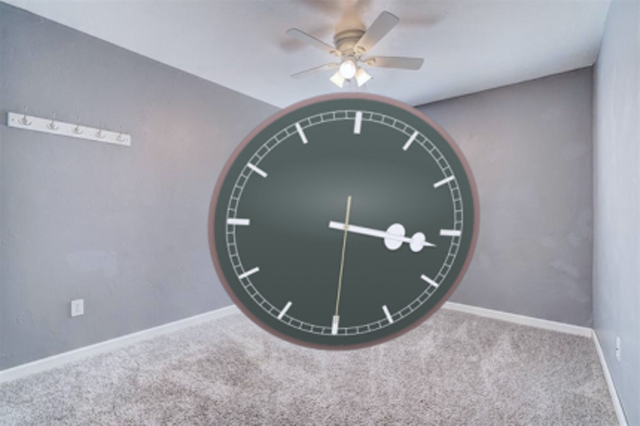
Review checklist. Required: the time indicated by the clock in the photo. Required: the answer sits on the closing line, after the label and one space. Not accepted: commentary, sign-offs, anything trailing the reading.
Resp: 3:16:30
